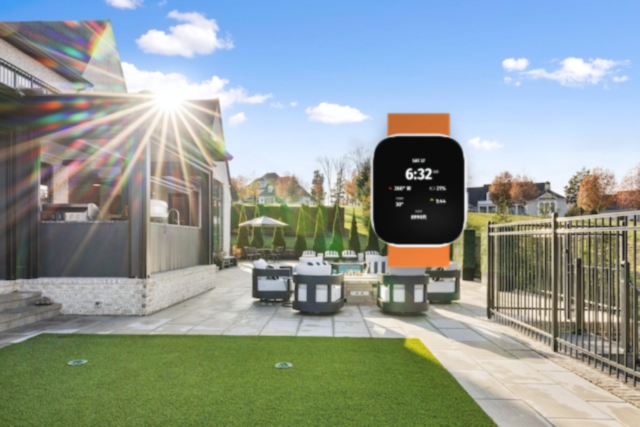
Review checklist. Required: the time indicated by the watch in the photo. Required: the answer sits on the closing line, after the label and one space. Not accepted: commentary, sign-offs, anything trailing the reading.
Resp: 6:32
